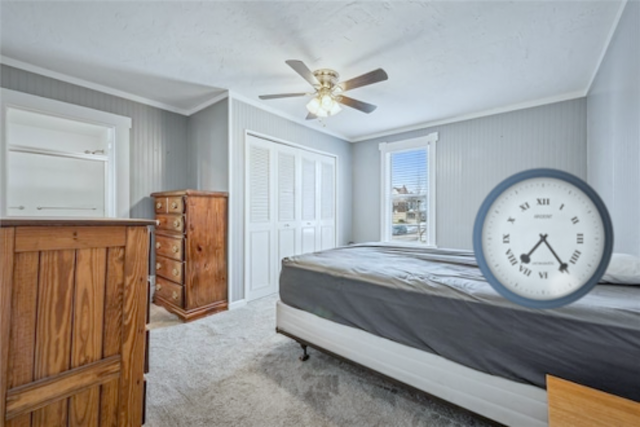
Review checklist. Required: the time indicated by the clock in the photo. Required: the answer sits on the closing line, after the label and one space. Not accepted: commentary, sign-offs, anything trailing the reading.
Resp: 7:24
